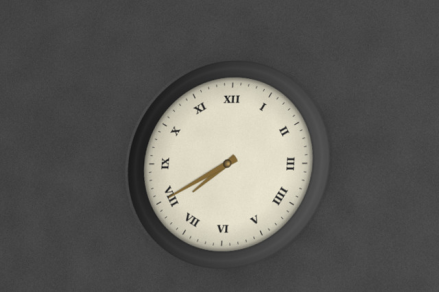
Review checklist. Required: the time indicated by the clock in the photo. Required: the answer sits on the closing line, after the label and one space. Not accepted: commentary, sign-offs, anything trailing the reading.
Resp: 7:40
